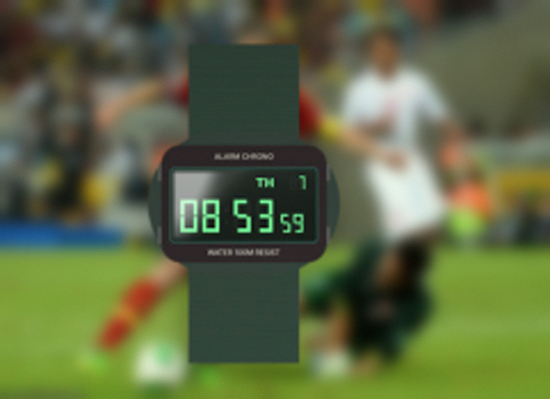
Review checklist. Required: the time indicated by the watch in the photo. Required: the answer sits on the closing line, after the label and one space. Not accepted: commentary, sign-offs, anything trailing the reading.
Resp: 8:53:59
